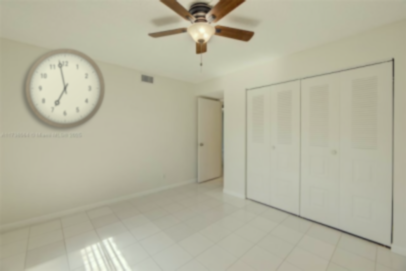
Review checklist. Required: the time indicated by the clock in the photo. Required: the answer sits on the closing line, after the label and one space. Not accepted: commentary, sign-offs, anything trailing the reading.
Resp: 6:58
